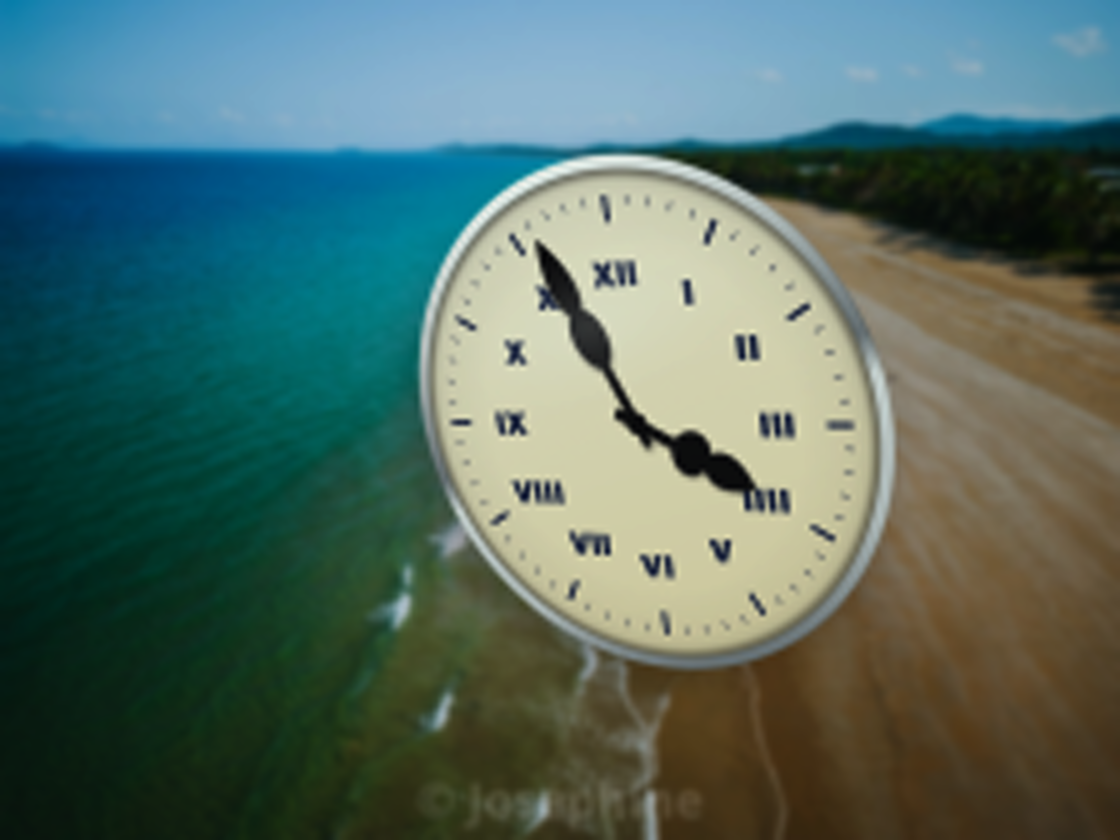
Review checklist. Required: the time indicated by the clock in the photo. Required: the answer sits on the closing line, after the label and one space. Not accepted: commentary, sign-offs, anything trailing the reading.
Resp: 3:56
